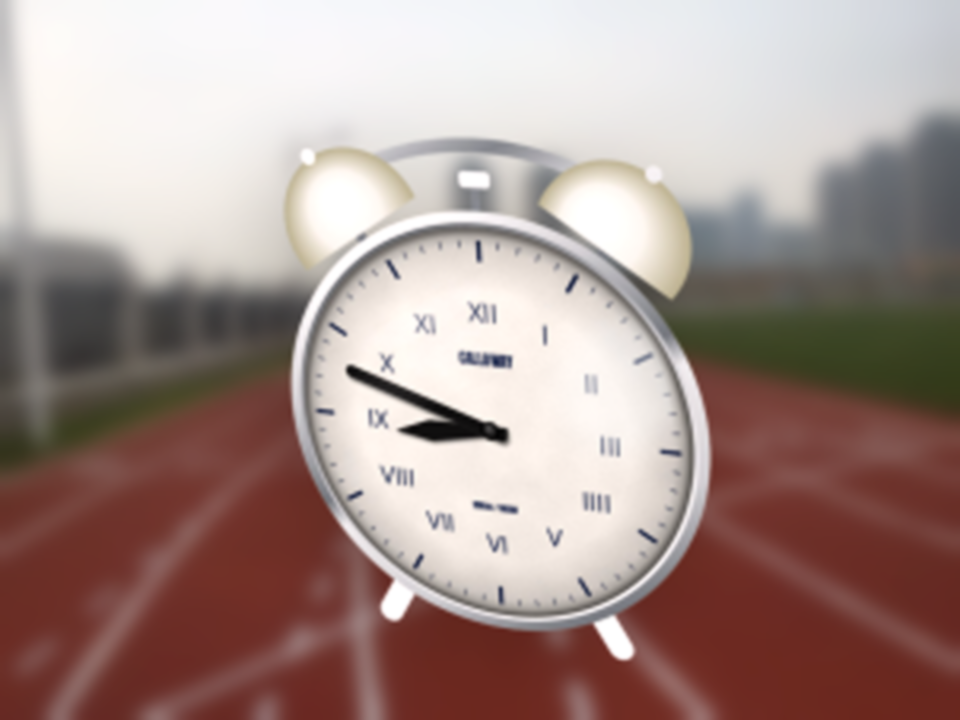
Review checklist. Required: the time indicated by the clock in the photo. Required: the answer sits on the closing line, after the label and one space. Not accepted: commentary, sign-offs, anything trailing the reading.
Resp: 8:48
